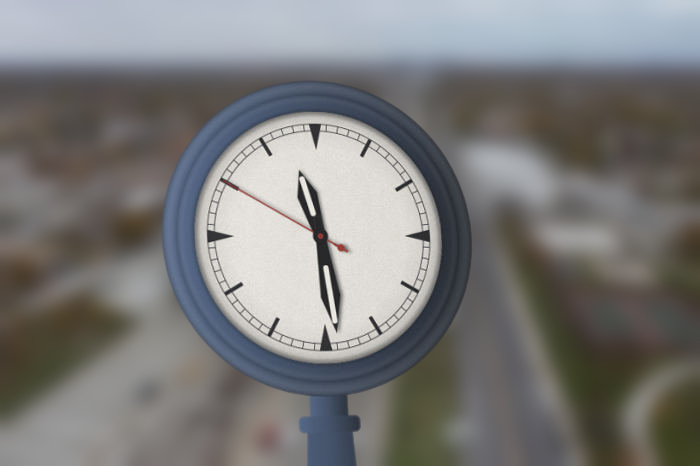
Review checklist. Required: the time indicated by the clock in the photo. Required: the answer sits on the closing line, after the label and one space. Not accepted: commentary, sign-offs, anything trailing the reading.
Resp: 11:28:50
